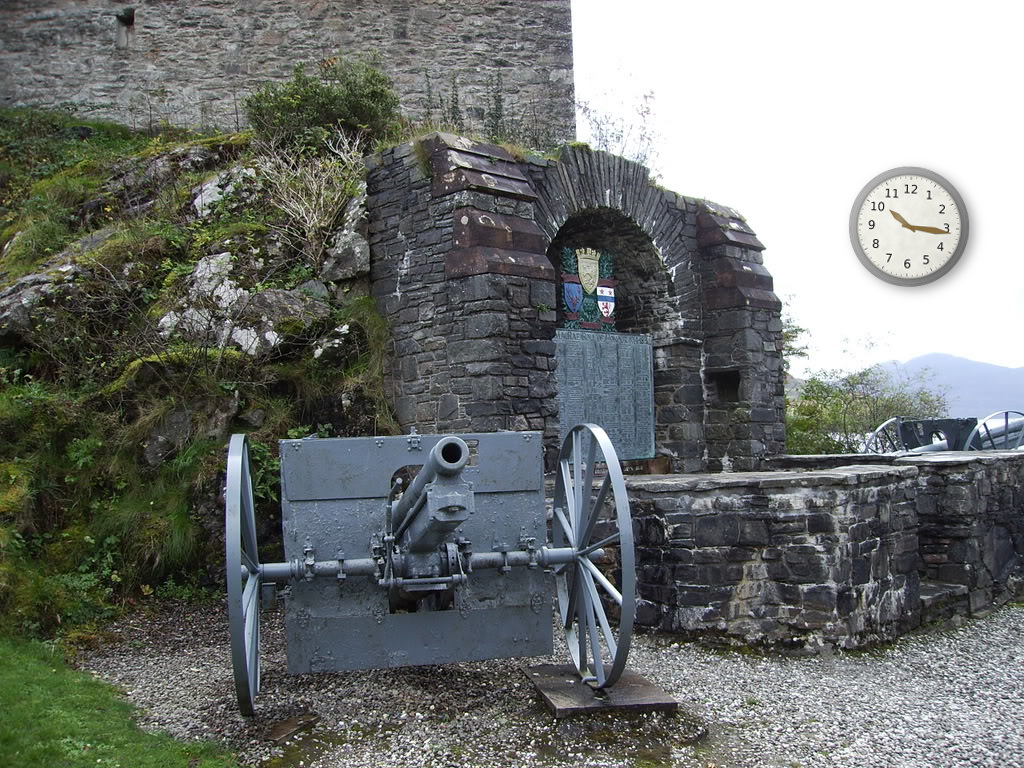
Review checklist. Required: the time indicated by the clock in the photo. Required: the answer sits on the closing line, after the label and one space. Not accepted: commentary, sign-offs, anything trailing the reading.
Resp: 10:16
